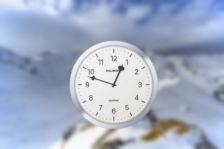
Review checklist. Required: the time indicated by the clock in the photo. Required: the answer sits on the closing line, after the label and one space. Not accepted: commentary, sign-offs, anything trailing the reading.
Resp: 12:48
